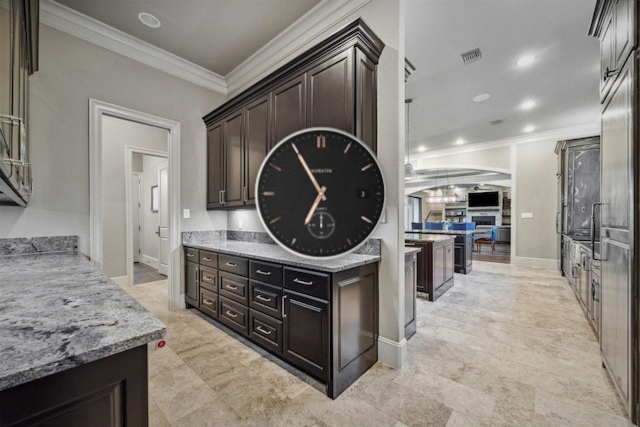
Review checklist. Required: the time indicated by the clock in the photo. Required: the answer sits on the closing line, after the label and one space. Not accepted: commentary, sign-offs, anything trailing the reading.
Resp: 6:55
